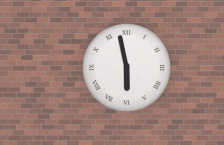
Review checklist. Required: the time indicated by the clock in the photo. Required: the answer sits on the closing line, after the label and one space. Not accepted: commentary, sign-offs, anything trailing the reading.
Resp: 5:58
